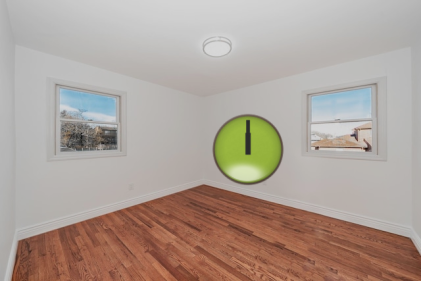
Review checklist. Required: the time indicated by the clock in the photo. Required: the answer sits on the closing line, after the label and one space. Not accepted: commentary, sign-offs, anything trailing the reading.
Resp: 12:00
